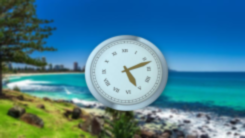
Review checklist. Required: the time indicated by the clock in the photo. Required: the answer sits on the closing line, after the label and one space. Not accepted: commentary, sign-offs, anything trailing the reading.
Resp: 5:12
